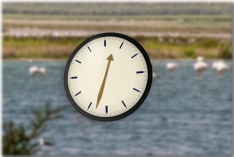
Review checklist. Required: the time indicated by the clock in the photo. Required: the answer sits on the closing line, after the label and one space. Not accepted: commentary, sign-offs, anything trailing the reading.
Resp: 12:33
